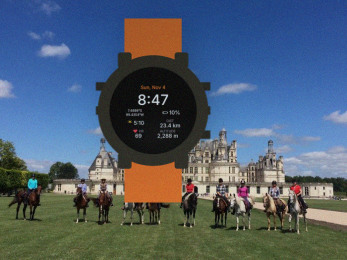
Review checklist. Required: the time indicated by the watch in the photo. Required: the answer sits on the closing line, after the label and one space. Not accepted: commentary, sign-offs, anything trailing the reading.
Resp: 8:47
